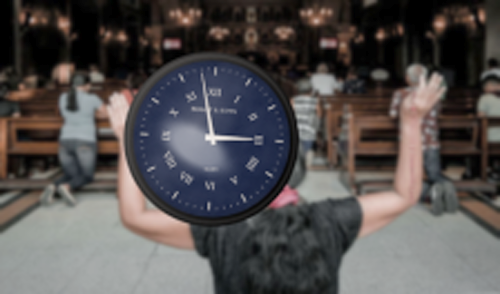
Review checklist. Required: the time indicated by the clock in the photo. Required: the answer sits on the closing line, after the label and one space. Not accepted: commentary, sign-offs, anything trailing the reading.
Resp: 2:58
